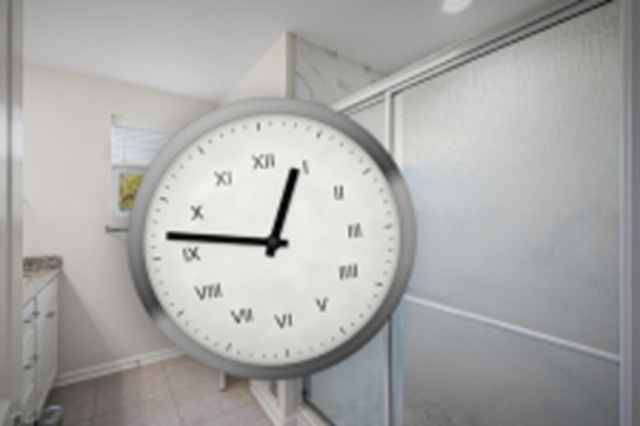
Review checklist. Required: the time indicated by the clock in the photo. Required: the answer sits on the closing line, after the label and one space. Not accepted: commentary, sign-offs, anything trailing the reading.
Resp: 12:47
